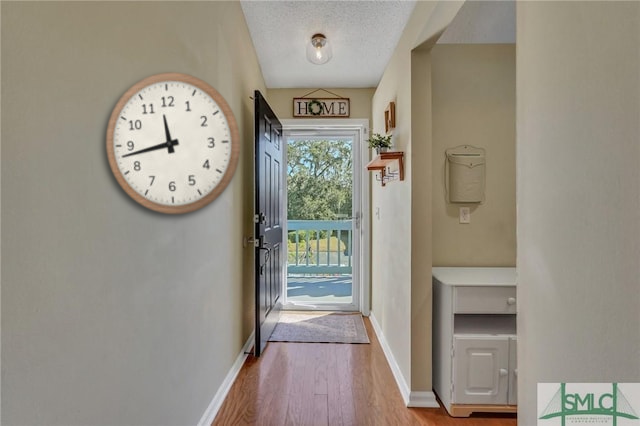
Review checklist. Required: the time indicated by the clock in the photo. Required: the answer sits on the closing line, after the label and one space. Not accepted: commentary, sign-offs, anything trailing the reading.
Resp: 11:43
